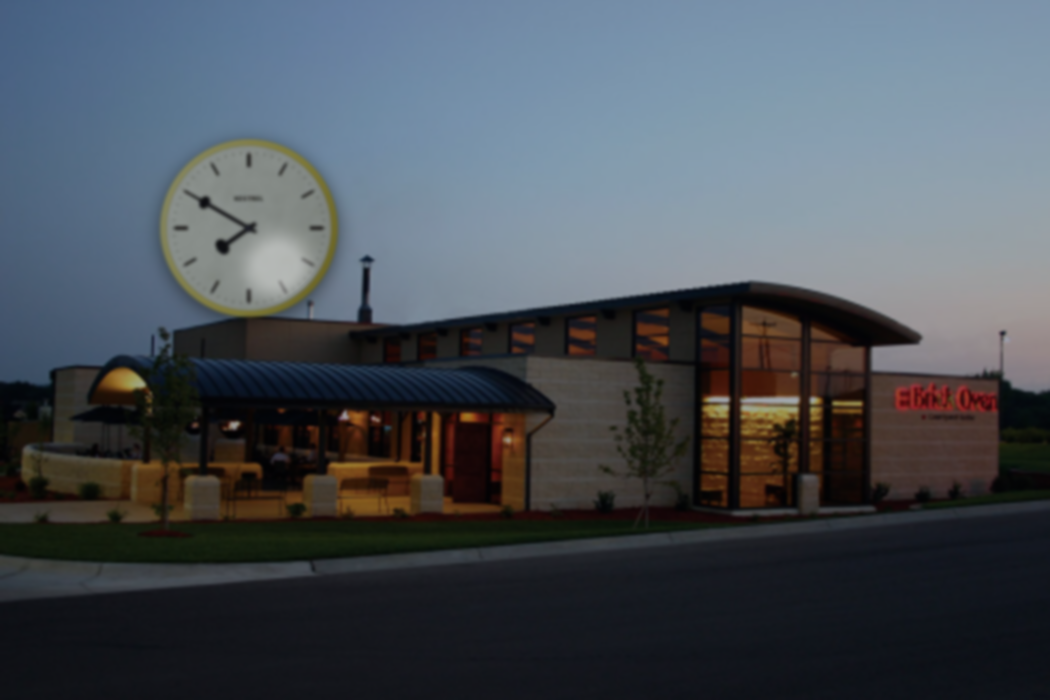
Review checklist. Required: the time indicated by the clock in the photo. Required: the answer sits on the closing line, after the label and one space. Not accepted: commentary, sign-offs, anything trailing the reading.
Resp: 7:50
